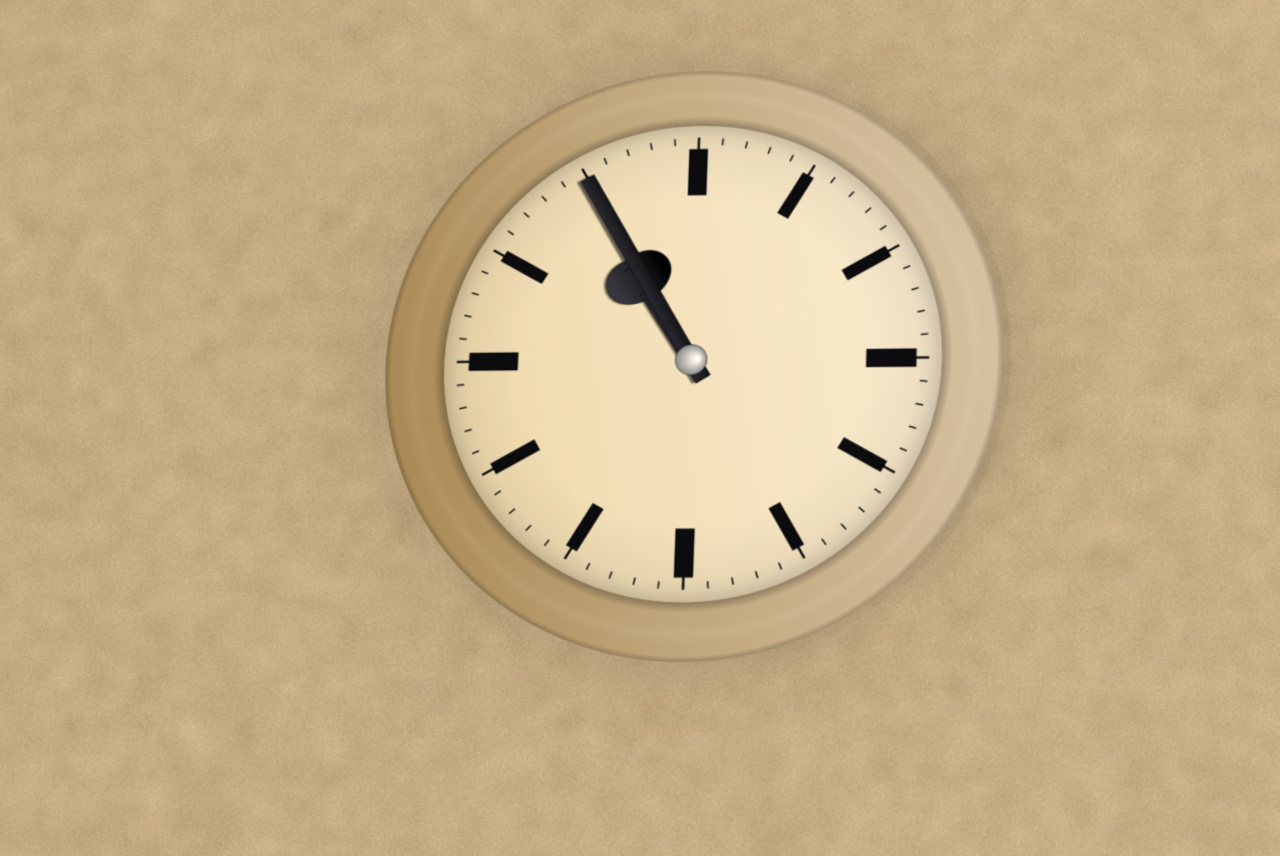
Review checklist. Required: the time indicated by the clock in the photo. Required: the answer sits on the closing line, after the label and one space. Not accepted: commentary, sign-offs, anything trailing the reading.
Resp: 10:55
